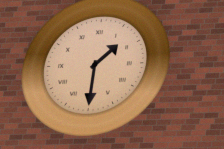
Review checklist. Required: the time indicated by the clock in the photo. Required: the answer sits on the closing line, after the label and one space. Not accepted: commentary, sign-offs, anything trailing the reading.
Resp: 1:30
